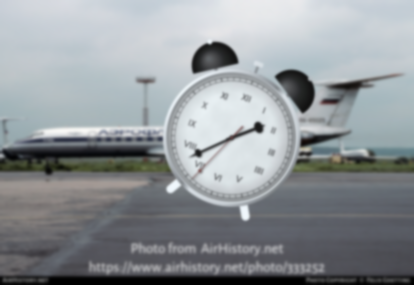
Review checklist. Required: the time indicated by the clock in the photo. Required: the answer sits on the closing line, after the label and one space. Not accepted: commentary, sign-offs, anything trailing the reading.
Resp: 1:37:34
